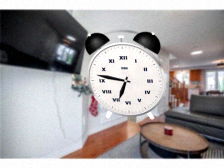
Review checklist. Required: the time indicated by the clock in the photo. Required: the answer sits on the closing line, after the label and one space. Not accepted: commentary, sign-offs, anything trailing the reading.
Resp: 6:47
